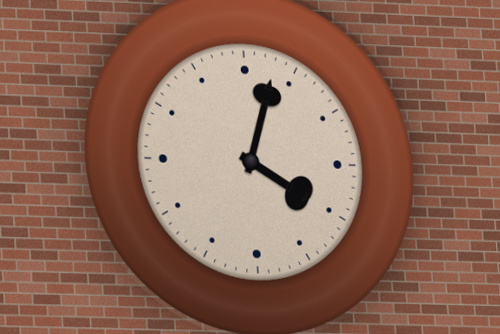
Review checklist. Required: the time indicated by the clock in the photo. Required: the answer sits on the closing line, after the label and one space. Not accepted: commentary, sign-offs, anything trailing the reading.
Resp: 4:03
